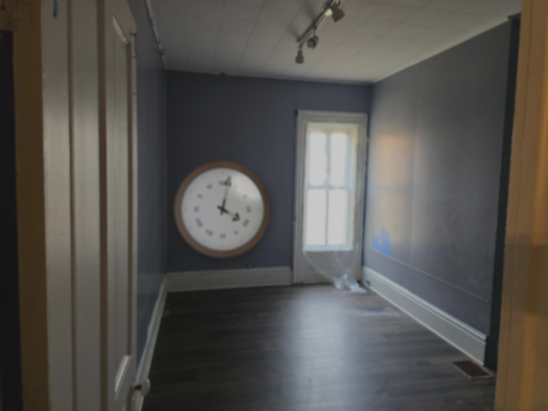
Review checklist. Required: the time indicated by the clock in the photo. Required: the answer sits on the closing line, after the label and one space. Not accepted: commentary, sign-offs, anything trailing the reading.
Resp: 4:02
